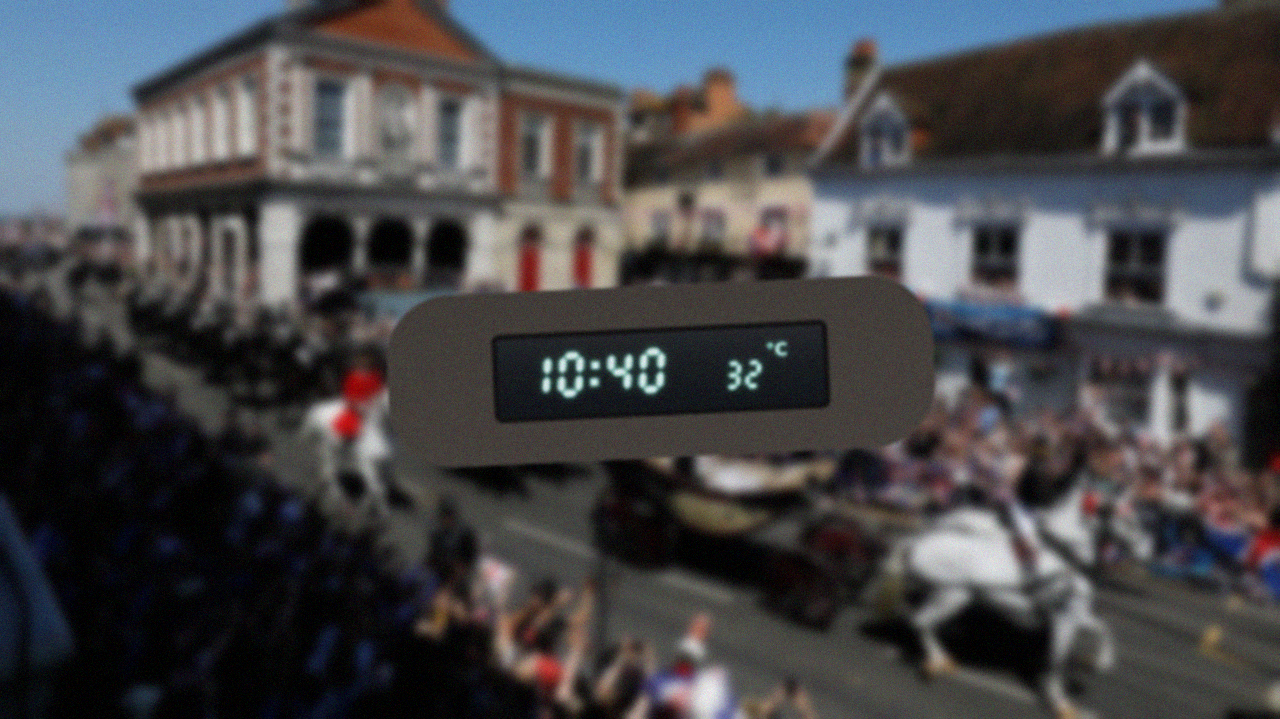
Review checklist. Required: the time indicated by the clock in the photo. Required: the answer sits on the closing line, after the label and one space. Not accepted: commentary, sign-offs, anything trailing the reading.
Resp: 10:40
